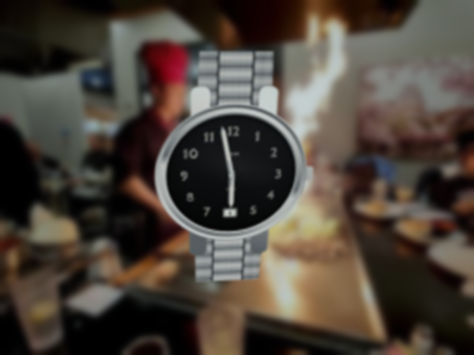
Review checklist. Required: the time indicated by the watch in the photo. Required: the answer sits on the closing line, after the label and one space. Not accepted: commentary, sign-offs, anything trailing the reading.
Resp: 5:58
